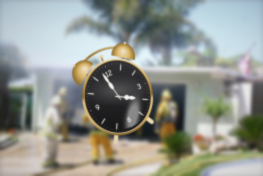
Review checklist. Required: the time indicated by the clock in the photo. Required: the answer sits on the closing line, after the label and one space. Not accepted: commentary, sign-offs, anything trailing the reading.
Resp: 3:58
